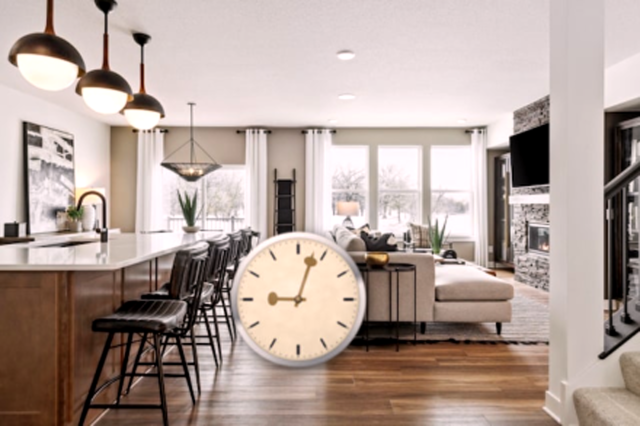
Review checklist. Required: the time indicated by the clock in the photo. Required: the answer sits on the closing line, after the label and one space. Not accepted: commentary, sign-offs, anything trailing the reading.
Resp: 9:03
